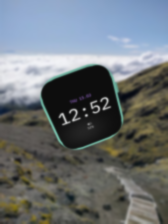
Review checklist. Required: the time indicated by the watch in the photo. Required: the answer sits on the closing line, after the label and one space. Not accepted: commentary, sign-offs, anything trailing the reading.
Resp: 12:52
